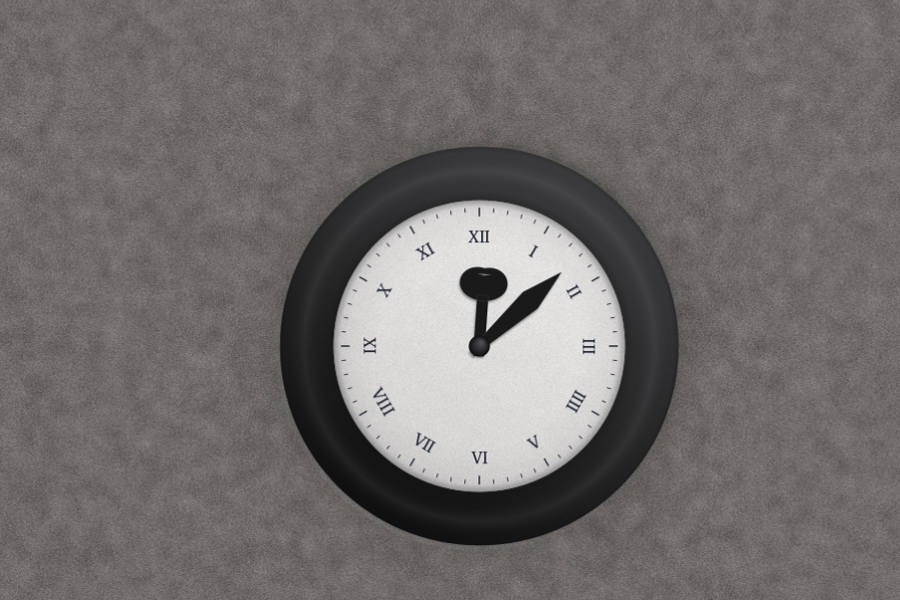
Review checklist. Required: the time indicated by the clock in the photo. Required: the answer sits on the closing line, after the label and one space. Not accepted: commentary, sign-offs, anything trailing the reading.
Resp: 12:08
